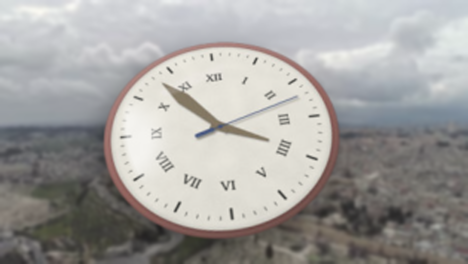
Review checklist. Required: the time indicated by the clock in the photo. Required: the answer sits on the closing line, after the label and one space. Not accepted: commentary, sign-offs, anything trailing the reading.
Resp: 3:53:12
